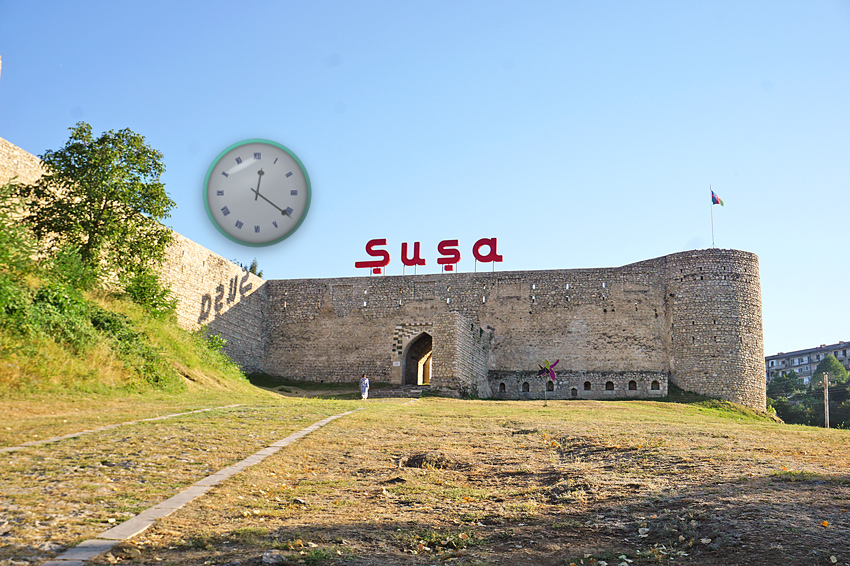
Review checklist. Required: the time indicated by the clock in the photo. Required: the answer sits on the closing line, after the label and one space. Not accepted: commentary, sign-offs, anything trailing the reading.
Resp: 12:21
